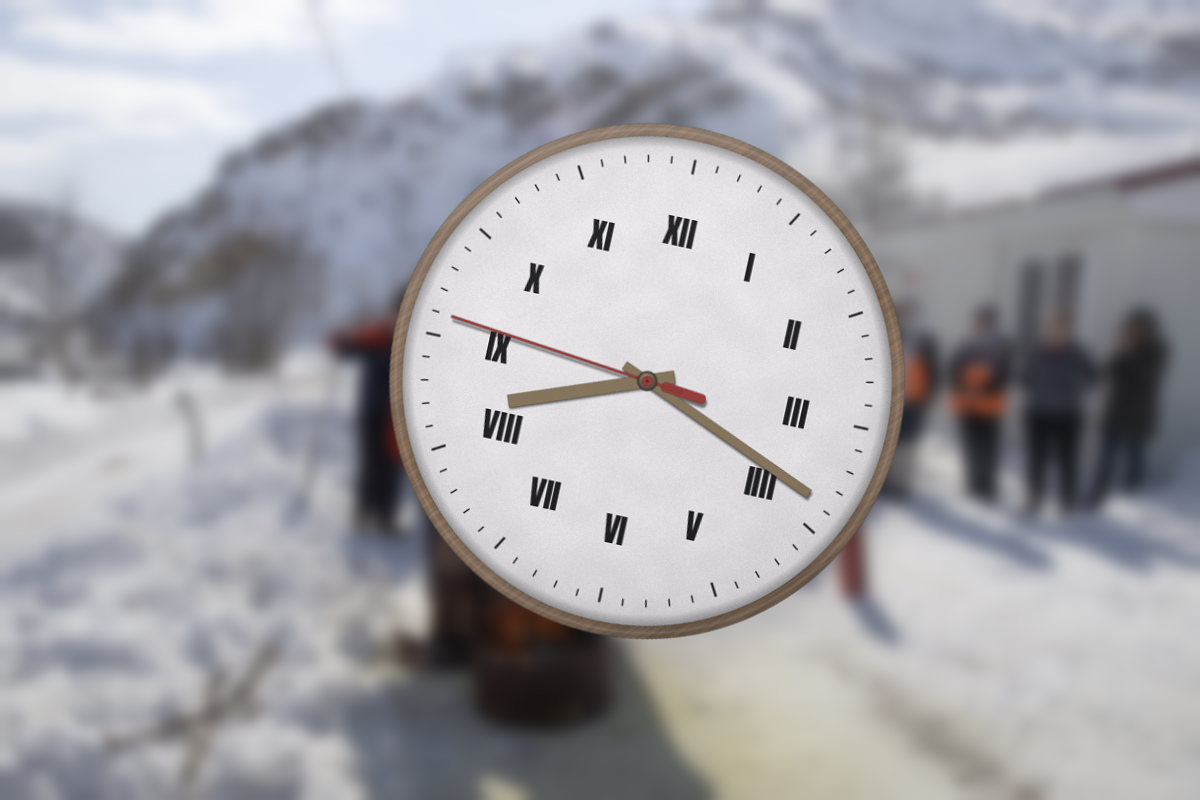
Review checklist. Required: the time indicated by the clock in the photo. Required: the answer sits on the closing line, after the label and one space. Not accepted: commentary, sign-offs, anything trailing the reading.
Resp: 8:18:46
